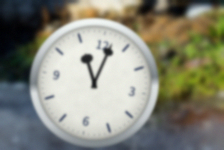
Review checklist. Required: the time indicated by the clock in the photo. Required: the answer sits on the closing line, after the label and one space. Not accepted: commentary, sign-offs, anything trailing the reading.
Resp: 11:02
